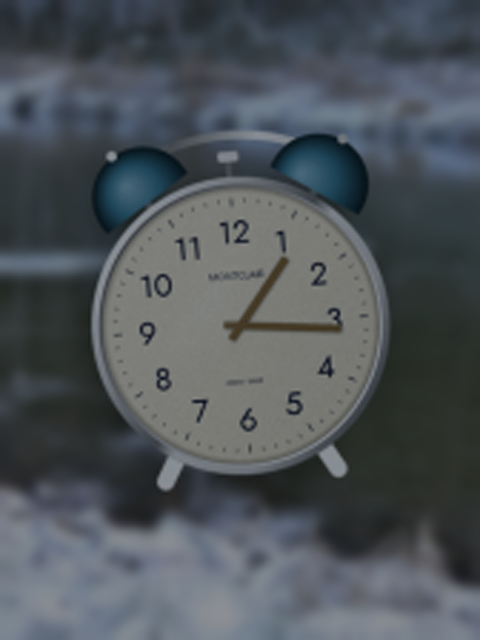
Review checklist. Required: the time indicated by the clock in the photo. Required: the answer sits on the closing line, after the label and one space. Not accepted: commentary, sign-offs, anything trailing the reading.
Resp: 1:16
